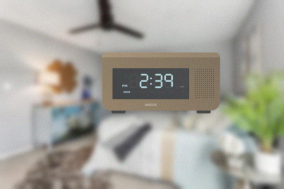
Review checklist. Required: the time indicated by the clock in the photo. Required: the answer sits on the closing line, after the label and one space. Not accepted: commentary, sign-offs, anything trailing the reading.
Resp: 2:39
